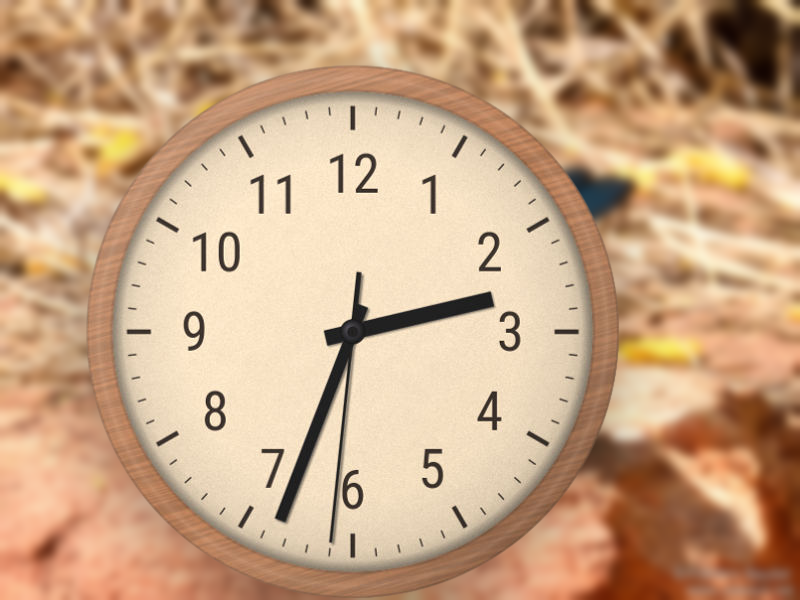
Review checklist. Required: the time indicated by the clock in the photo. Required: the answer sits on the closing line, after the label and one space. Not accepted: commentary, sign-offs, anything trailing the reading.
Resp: 2:33:31
